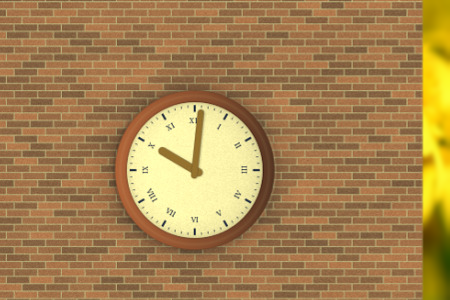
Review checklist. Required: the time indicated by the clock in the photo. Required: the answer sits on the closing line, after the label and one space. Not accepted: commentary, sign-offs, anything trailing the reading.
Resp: 10:01
